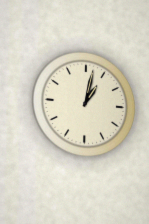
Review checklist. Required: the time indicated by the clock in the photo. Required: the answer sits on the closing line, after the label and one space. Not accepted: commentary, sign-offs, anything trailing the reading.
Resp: 1:02
